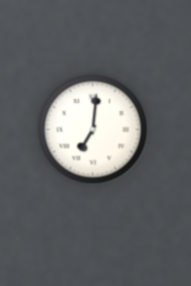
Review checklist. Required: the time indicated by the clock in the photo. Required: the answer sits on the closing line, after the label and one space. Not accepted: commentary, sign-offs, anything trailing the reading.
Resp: 7:01
